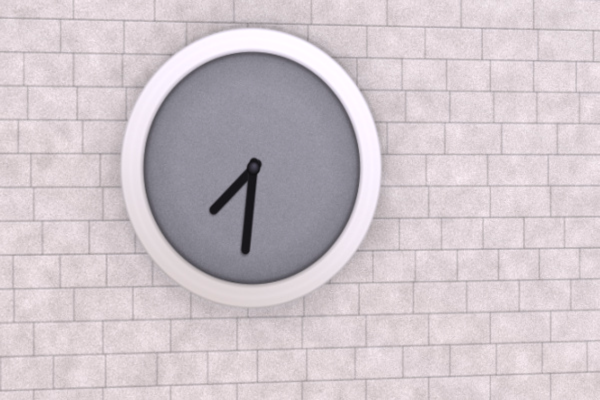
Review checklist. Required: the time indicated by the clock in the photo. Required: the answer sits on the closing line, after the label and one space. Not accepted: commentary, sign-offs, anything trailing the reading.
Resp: 7:31
